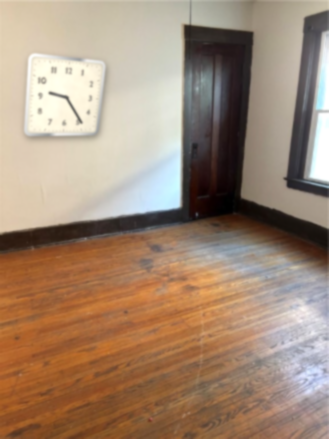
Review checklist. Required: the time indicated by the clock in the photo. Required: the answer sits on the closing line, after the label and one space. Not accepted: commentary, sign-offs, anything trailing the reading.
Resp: 9:24
